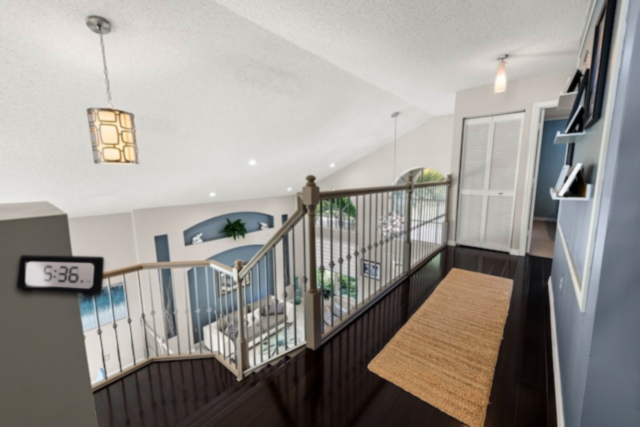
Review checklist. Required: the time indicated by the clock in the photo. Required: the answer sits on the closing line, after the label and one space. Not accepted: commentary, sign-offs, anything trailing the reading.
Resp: 5:36
